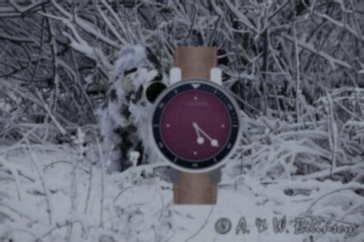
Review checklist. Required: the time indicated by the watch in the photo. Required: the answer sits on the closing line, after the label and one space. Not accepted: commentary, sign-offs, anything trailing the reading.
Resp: 5:22
